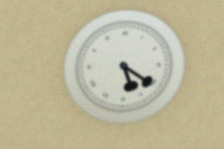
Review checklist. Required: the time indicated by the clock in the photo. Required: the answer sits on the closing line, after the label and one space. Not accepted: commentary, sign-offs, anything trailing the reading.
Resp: 5:21
